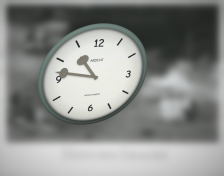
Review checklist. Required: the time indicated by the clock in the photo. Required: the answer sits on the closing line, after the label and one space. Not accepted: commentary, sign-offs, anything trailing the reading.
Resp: 10:47
